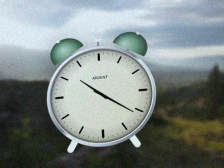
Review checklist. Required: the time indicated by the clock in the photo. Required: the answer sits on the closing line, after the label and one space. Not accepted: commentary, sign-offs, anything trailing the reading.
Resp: 10:21
